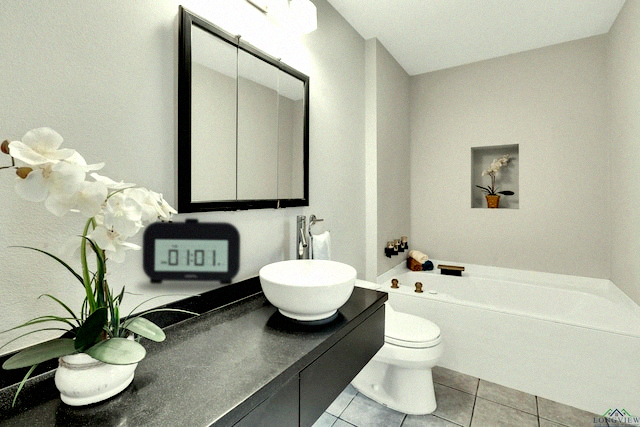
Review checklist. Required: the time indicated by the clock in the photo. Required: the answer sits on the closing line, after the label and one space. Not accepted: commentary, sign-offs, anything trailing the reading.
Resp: 1:01
